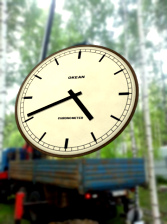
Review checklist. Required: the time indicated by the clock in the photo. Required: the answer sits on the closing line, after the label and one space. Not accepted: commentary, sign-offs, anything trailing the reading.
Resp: 4:41
